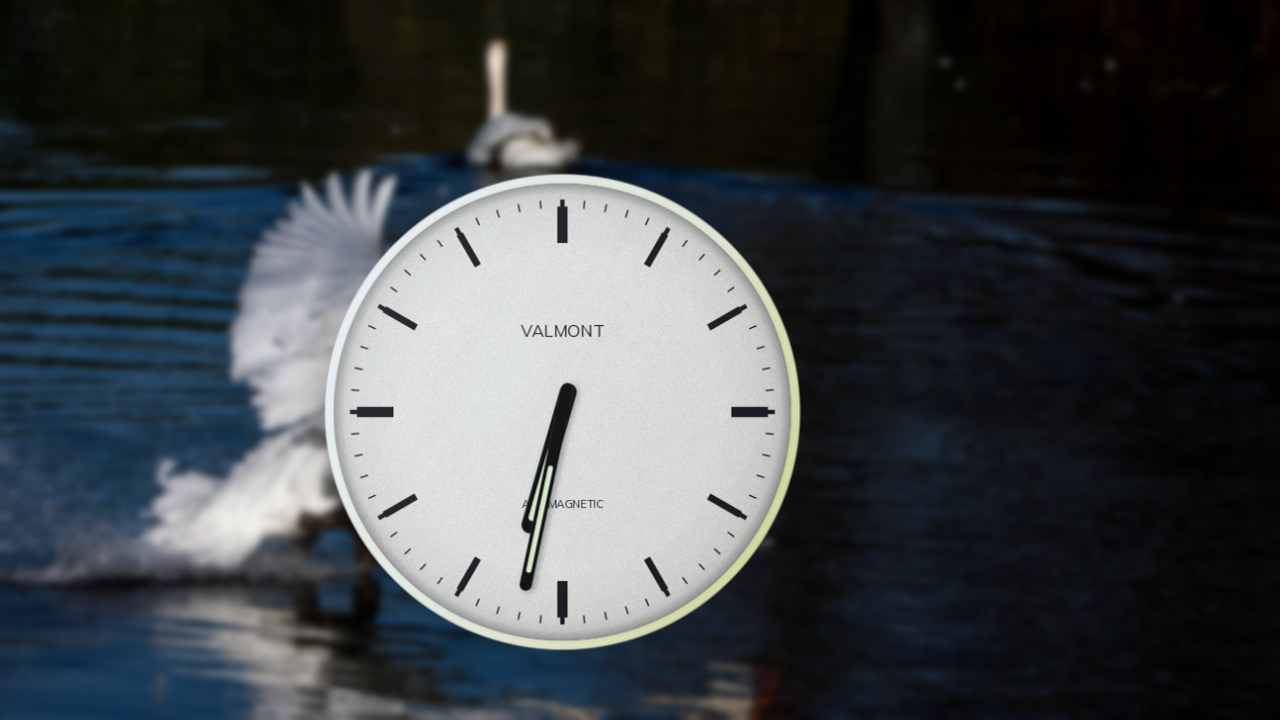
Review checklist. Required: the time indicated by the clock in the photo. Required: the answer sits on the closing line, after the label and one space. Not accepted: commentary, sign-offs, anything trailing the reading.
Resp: 6:32
